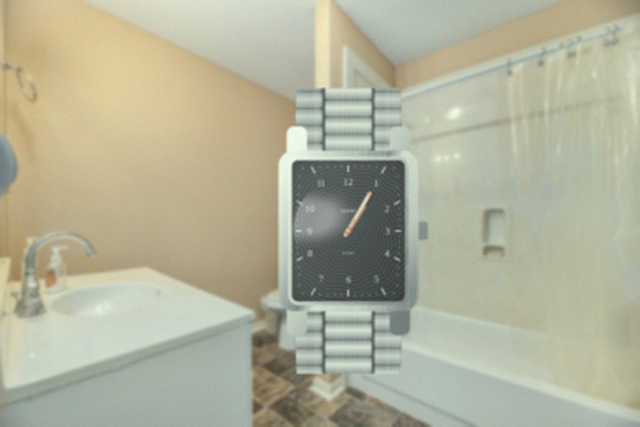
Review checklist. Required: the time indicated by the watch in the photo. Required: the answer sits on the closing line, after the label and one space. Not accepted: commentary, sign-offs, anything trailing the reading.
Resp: 1:05
